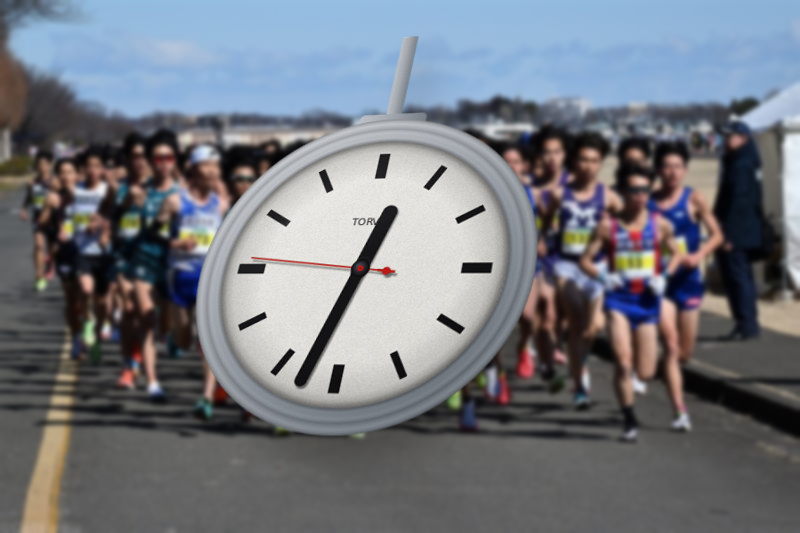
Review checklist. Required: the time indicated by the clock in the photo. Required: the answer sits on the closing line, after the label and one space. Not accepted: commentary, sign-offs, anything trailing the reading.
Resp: 12:32:46
